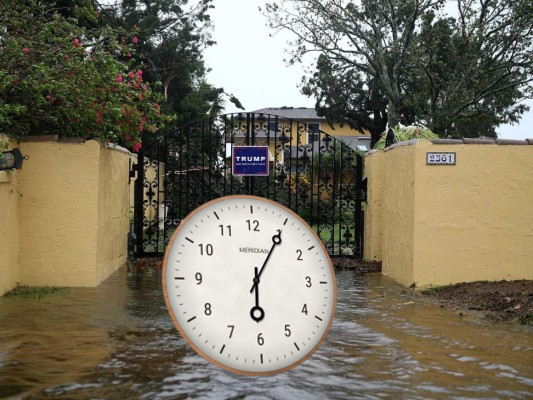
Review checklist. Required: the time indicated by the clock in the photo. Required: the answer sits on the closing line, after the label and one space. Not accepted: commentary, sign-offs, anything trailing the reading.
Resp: 6:05
